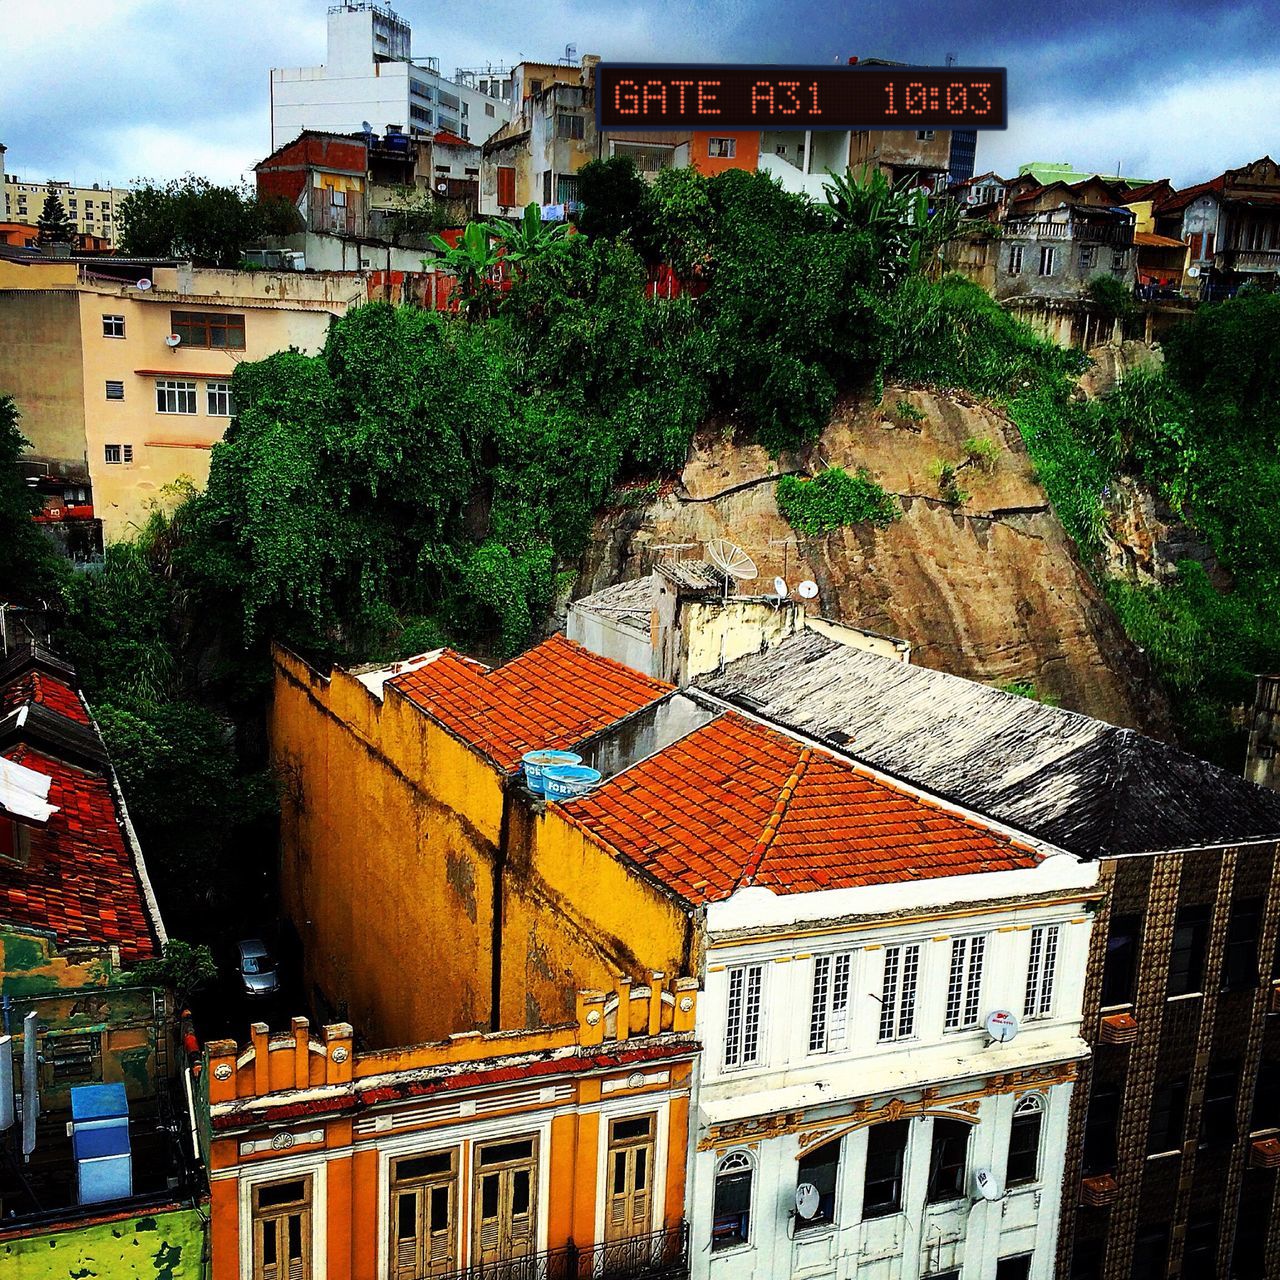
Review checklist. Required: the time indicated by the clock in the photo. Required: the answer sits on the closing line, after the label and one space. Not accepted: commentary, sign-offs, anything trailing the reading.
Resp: 10:03
